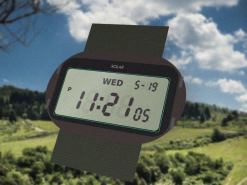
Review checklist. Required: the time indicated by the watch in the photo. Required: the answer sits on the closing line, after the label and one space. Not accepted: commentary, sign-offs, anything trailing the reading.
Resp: 11:21:05
